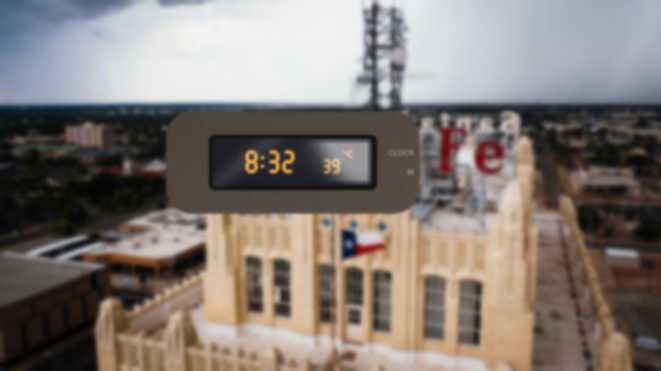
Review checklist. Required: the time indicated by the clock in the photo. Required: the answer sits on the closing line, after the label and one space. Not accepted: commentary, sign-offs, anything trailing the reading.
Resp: 8:32
